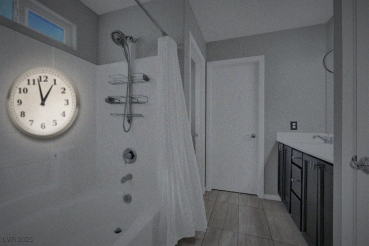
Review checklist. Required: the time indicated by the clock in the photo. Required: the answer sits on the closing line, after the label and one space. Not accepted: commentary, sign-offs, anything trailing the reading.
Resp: 12:58
